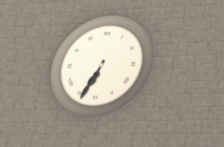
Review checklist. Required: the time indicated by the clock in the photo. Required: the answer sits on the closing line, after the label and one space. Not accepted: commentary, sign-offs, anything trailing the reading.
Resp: 6:34
